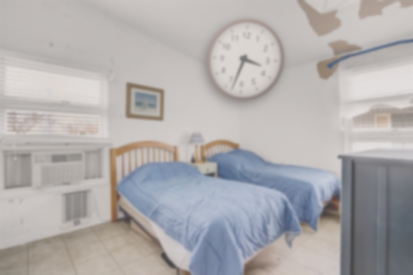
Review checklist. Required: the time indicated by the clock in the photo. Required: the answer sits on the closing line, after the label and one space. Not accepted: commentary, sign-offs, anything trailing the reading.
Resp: 3:33
